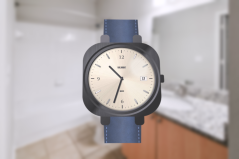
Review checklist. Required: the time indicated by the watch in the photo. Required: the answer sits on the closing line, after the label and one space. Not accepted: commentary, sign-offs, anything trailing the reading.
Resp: 10:33
